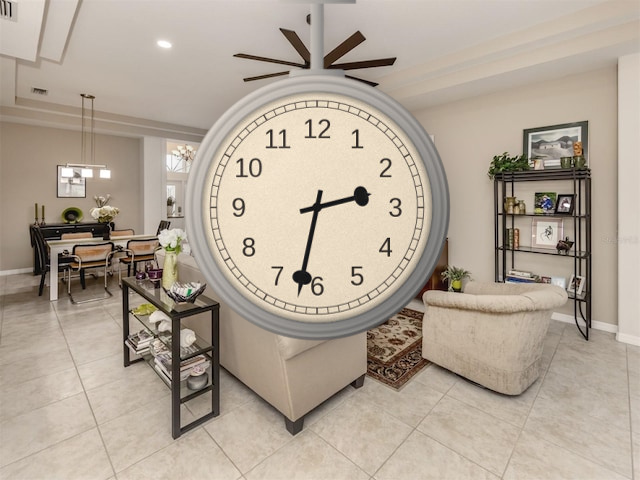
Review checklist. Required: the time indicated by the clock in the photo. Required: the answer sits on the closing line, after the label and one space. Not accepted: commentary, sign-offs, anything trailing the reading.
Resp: 2:32
